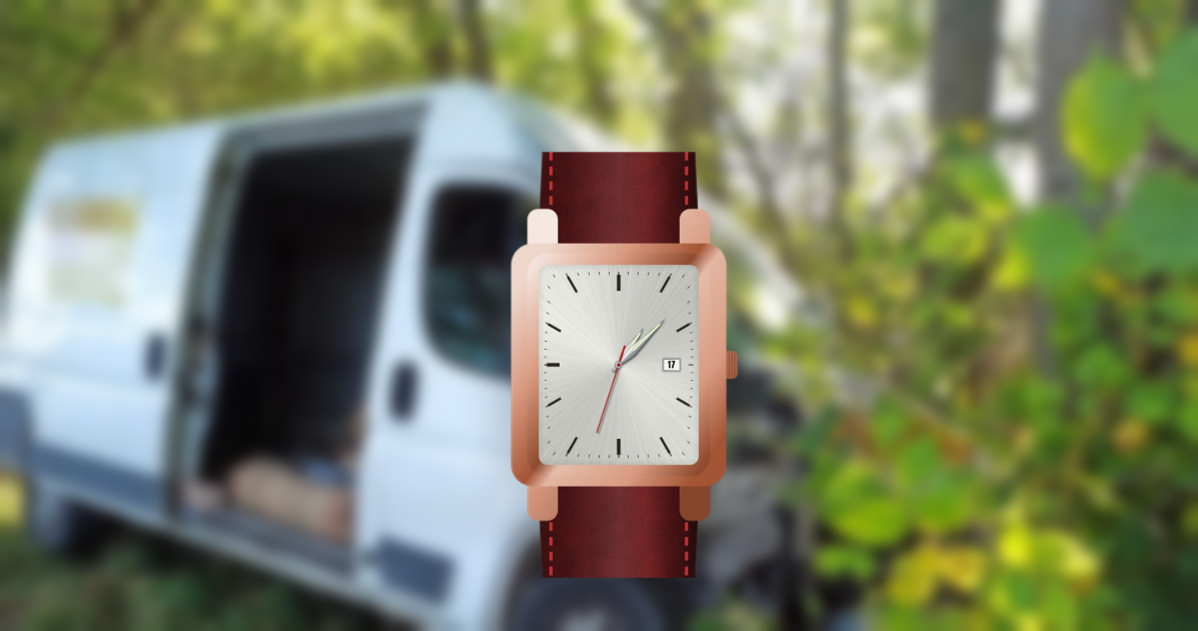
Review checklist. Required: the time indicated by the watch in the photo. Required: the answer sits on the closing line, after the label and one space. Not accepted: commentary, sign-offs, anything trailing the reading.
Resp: 1:07:33
